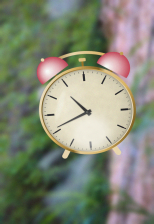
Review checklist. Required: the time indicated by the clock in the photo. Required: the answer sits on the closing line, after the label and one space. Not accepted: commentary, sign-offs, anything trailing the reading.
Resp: 10:41
